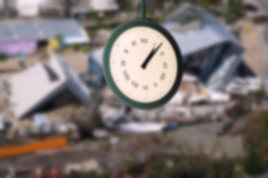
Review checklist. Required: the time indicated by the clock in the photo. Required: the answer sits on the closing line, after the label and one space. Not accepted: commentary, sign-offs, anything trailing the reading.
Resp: 1:07
